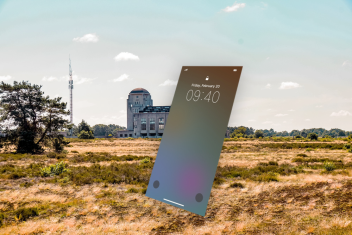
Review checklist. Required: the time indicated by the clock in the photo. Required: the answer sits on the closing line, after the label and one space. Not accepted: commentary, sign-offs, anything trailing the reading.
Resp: 9:40
